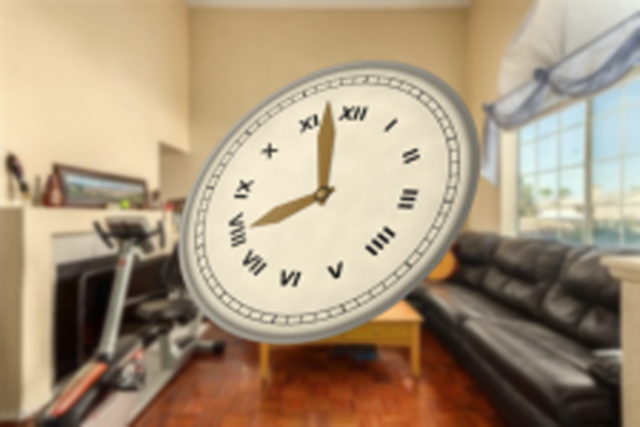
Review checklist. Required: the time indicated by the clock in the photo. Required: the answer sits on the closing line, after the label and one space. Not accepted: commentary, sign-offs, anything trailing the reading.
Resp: 7:57
